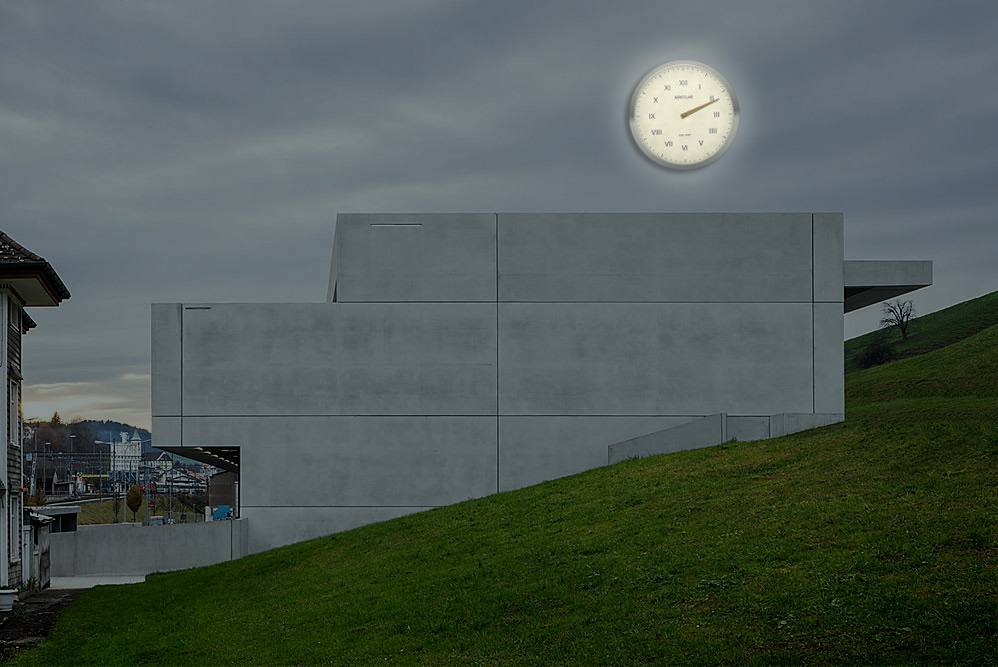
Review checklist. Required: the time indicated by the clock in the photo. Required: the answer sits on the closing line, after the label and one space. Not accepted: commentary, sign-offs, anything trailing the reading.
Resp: 2:11
